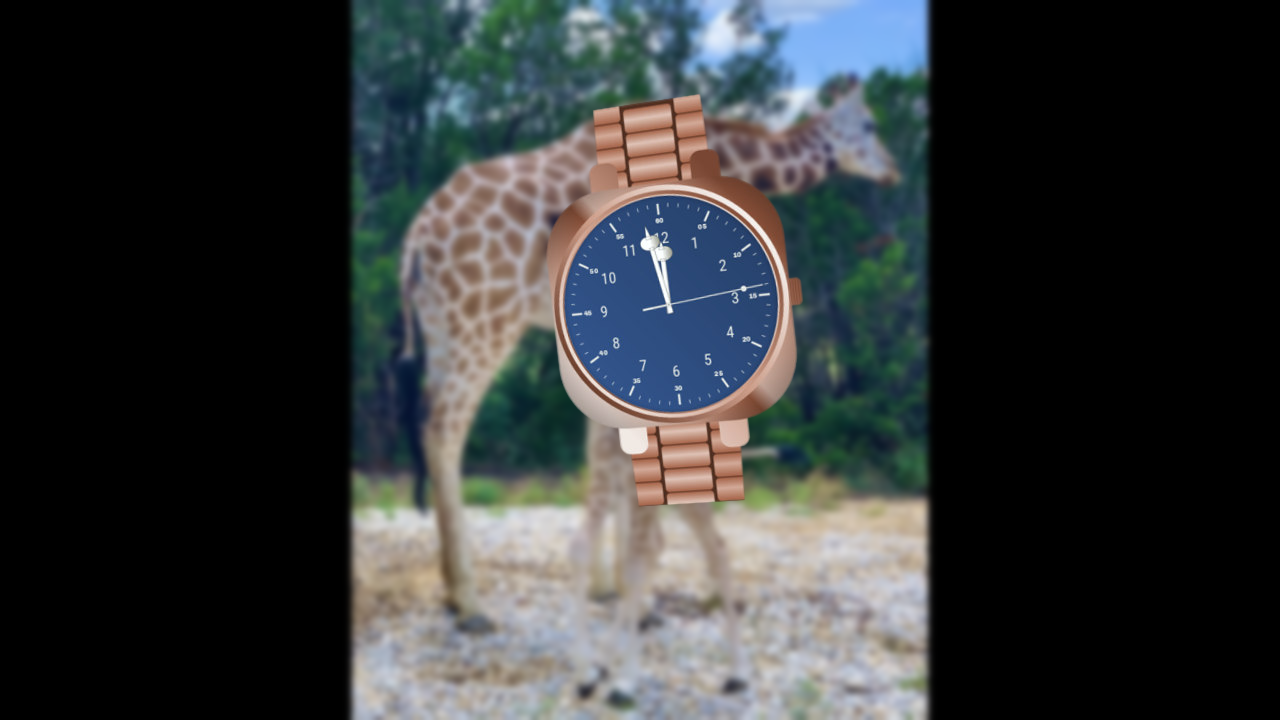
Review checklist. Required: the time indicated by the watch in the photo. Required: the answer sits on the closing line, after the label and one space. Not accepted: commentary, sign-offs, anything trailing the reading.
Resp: 11:58:14
